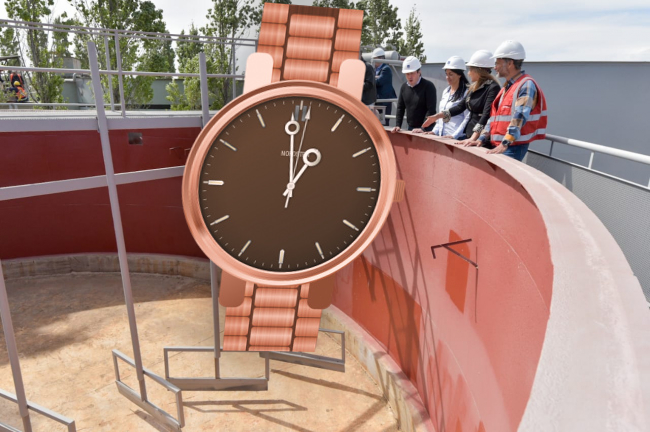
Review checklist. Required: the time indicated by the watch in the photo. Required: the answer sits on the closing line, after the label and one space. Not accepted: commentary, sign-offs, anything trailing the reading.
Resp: 12:59:01
